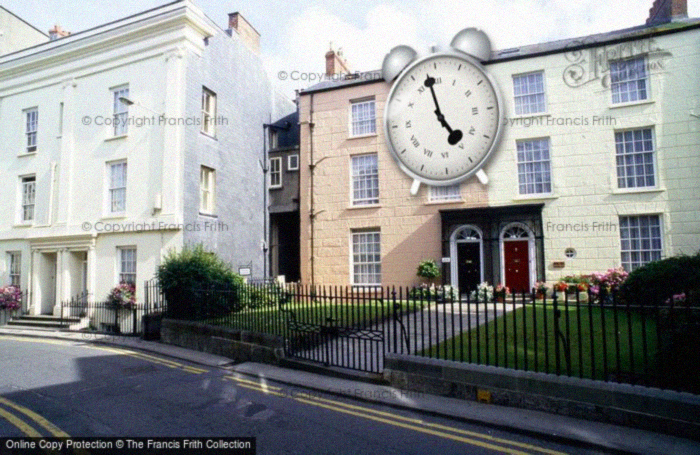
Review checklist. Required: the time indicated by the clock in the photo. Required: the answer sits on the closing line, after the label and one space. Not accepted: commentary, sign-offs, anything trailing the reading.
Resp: 4:58
